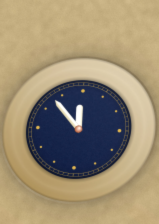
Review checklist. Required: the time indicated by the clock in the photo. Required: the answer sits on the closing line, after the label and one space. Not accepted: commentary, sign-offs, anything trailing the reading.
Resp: 11:53
